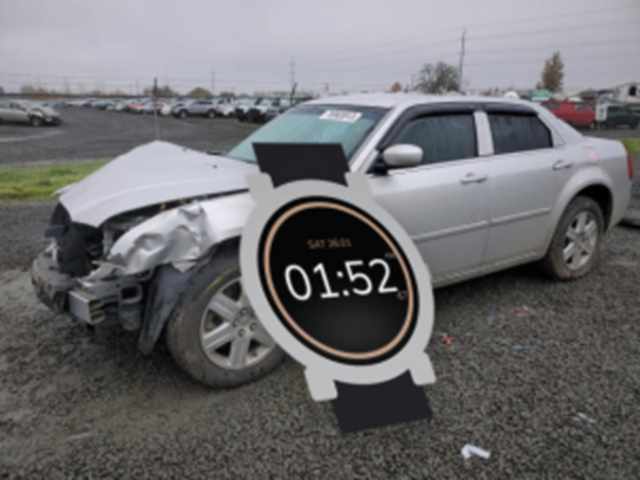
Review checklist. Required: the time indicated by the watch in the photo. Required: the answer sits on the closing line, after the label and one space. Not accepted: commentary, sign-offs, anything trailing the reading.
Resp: 1:52
